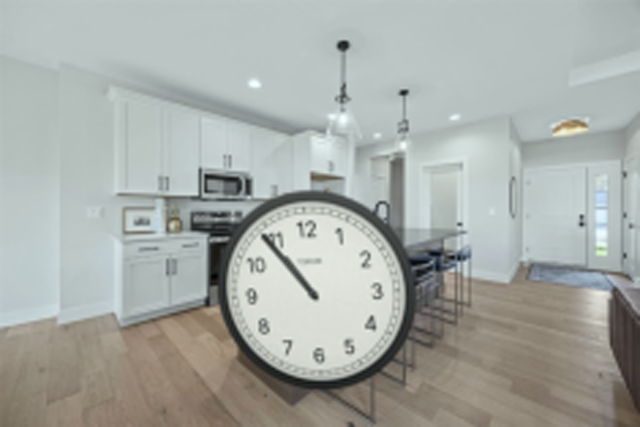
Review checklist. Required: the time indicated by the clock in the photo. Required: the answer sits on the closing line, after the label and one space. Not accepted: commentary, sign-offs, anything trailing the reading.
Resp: 10:54
